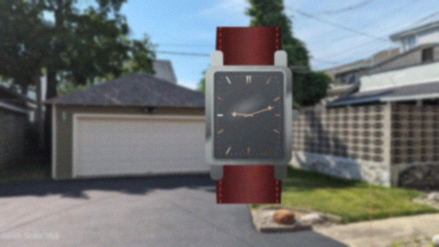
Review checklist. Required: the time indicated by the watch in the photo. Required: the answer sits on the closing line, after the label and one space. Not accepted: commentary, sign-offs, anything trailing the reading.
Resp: 9:12
